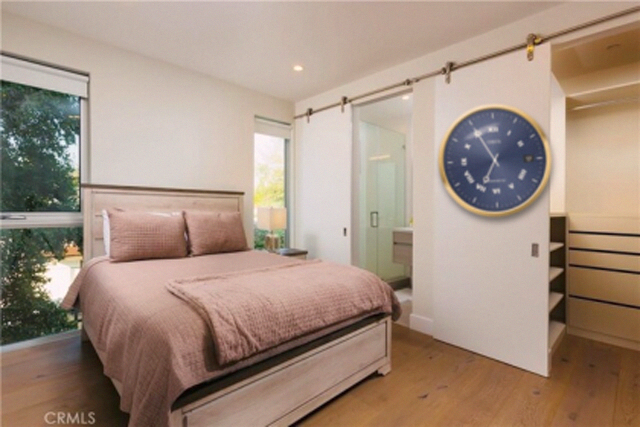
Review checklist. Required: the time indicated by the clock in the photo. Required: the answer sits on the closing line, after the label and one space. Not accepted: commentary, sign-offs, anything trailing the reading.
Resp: 6:55
